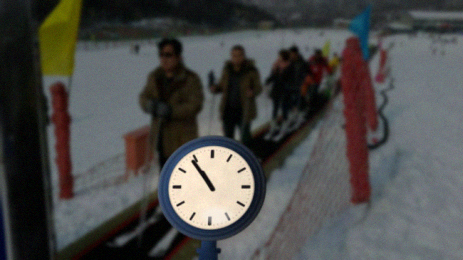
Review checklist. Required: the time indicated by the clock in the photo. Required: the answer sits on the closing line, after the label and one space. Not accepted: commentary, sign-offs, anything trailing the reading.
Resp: 10:54
